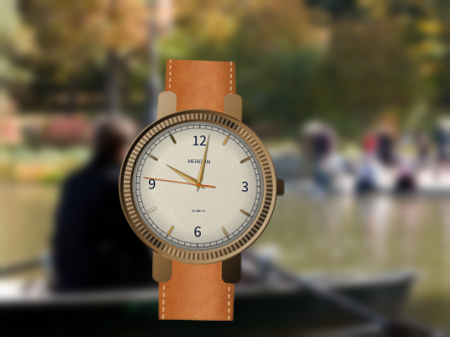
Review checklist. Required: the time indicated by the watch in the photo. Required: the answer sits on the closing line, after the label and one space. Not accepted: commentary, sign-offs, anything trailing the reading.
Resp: 10:01:46
